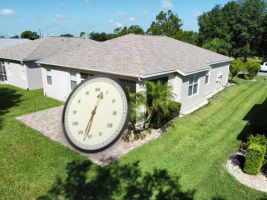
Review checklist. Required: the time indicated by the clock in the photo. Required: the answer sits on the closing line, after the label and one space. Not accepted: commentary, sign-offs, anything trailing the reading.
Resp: 12:32
